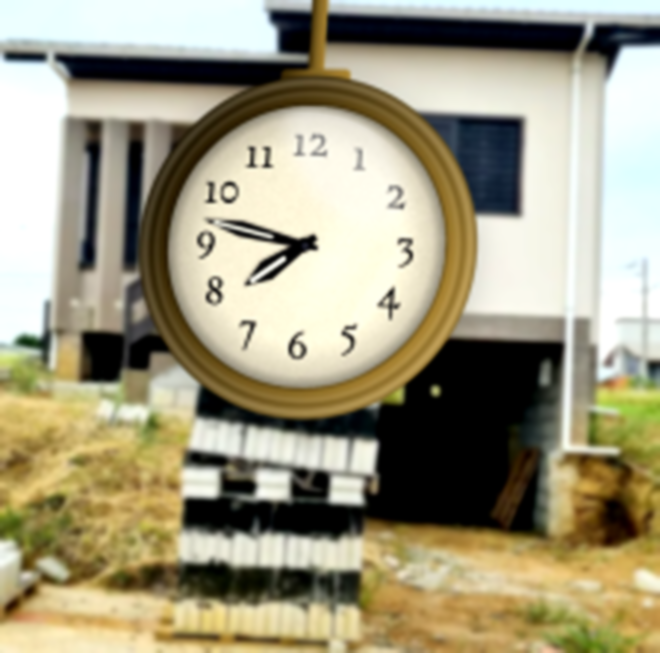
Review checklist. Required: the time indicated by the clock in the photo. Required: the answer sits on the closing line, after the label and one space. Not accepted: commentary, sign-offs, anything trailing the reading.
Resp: 7:47
